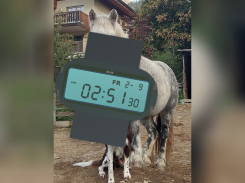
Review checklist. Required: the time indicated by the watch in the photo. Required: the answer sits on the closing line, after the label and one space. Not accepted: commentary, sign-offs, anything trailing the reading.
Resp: 2:51:30
